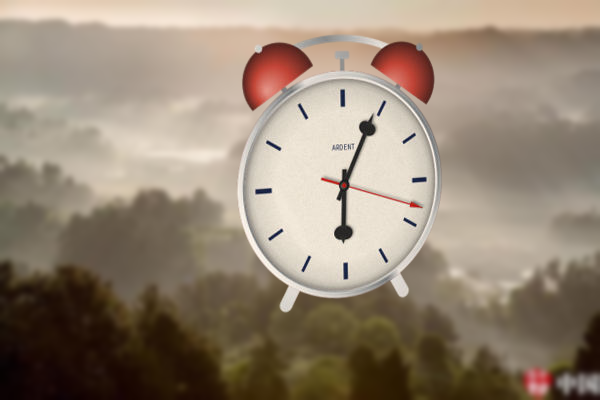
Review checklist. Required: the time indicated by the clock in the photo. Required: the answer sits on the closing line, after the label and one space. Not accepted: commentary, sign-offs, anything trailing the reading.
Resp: 6:04:18
